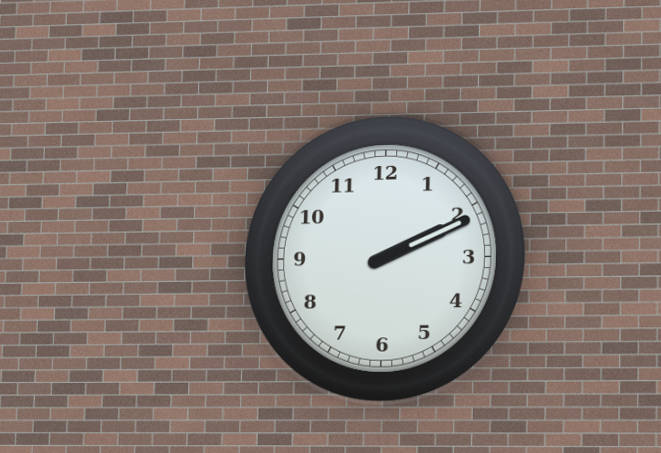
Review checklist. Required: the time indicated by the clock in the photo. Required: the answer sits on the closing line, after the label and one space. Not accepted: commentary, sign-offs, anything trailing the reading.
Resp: 2:11
